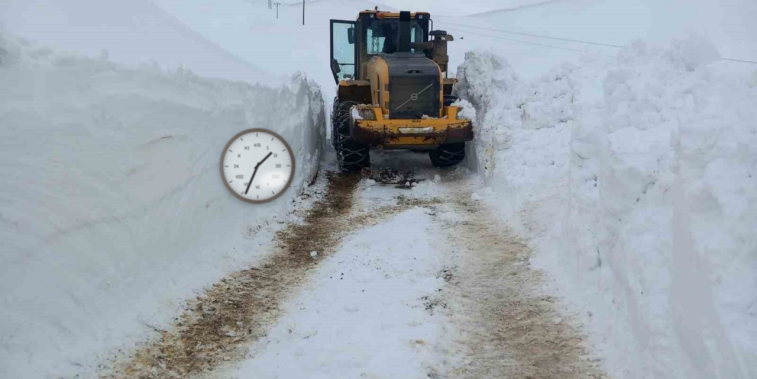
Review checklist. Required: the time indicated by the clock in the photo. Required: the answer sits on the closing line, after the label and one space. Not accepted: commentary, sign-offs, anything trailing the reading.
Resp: 1:34
